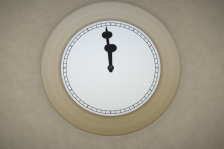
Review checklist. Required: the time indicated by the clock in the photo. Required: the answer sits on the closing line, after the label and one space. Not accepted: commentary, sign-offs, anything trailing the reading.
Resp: 11:59
